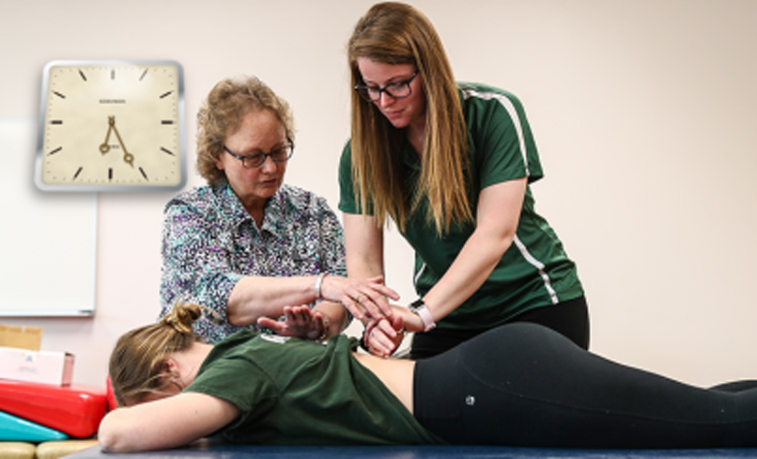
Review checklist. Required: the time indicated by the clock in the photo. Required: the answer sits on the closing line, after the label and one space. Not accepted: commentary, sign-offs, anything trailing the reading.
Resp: 6:26
